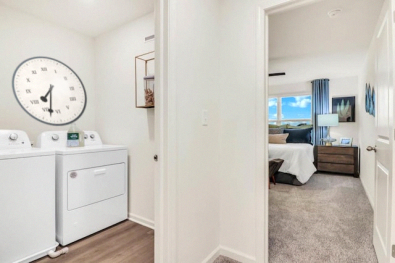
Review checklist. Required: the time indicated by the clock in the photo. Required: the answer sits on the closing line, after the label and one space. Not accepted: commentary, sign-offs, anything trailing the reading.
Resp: 7:33
